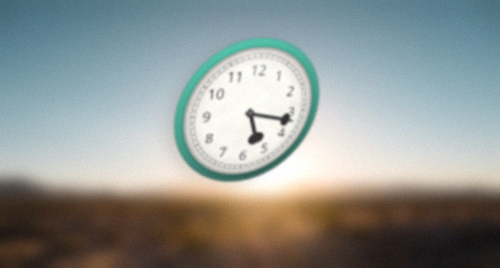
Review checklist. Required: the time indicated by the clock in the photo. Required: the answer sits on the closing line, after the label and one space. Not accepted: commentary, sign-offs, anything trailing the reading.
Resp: 5:17
